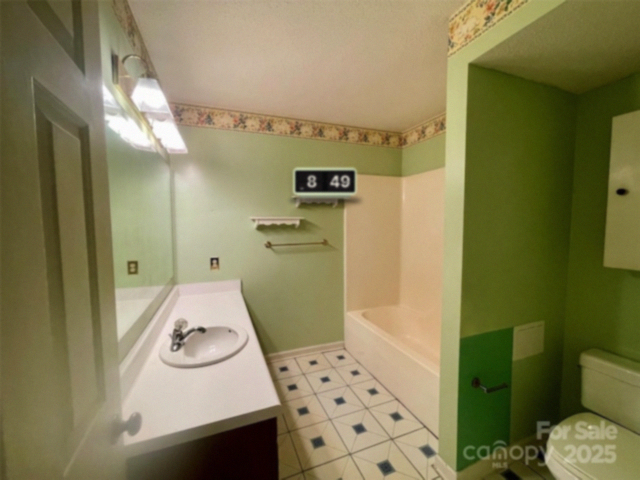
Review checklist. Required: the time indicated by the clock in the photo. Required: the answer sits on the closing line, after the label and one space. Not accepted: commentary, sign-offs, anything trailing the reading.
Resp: 8:49
